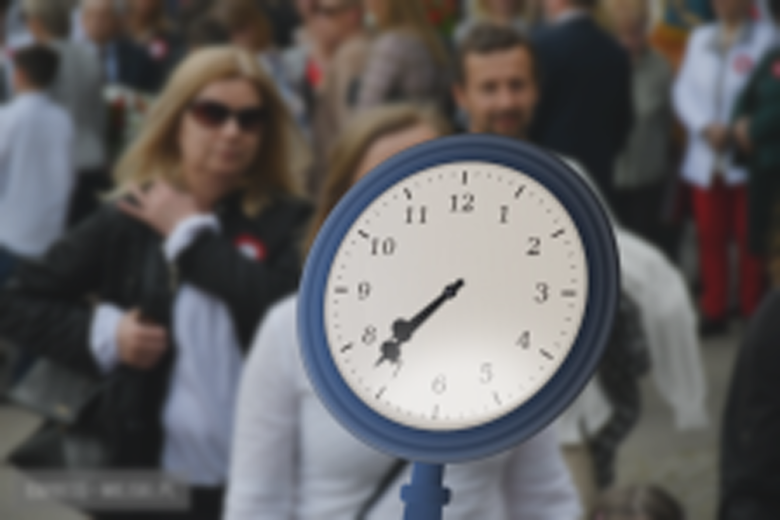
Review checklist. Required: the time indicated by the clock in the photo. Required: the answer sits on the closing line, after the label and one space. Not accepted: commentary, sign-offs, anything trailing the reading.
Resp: 7:37
